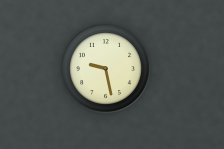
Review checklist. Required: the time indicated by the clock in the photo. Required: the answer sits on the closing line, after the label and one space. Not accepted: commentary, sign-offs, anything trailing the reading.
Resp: 9:28
